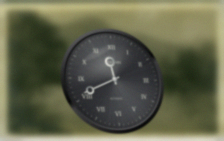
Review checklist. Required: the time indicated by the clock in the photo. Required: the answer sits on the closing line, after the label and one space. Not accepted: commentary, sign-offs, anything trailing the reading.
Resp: 11:41
